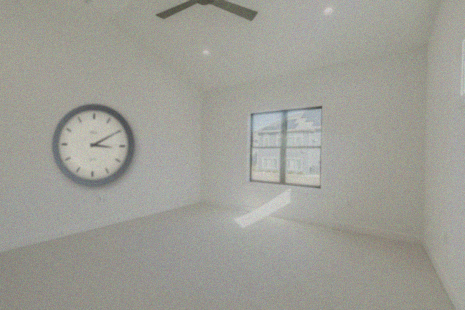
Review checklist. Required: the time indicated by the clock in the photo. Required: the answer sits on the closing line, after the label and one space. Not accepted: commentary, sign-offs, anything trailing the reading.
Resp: 3:10
